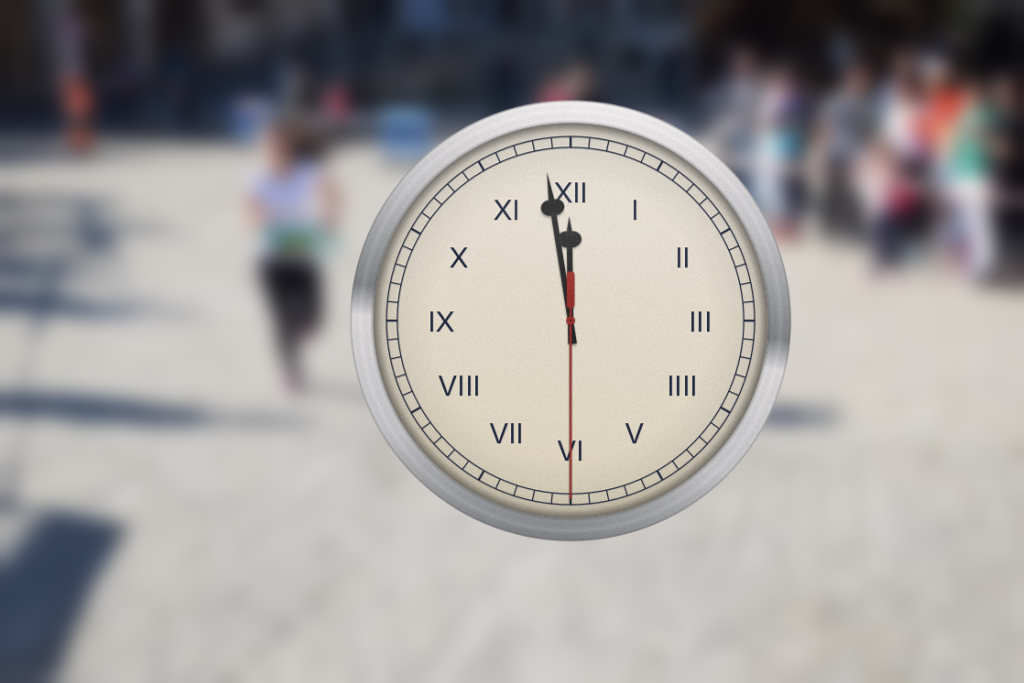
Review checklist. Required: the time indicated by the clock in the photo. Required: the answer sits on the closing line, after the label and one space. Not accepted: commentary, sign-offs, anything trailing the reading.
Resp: 11:58:30
